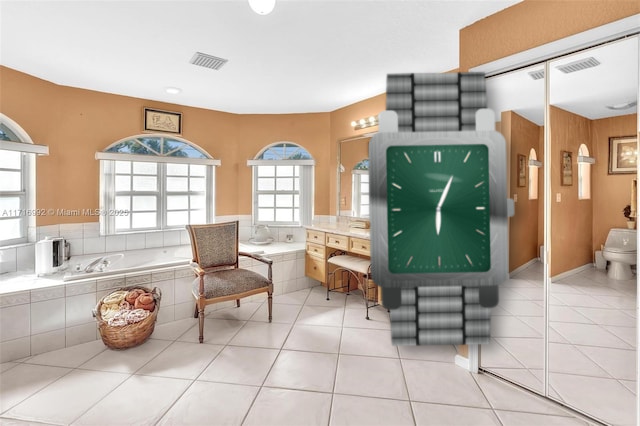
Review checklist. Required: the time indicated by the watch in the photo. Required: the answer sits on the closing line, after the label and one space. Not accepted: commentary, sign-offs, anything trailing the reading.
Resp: 6:04
